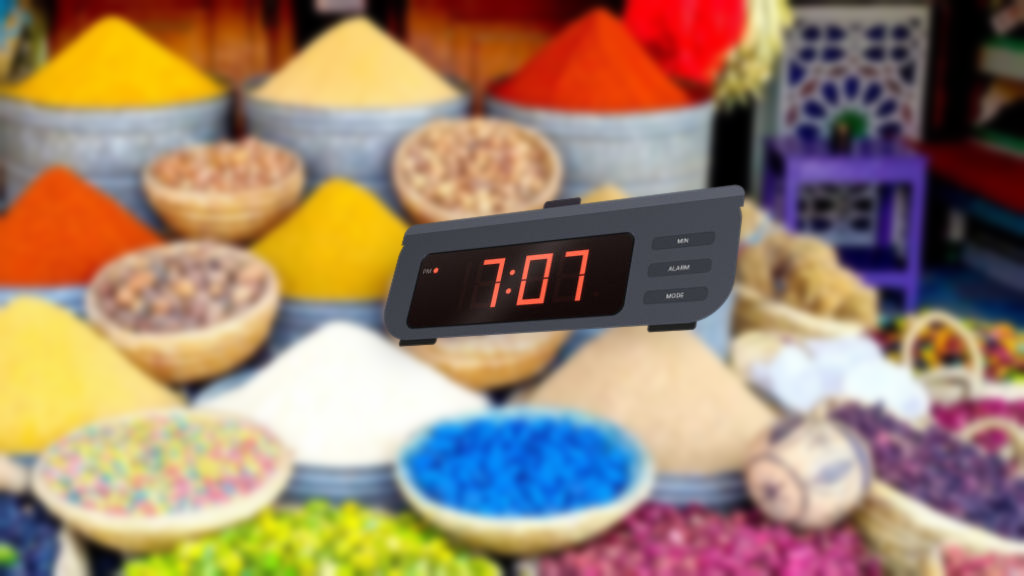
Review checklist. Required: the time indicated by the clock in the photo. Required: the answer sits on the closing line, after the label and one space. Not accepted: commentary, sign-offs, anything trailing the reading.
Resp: 7:07
